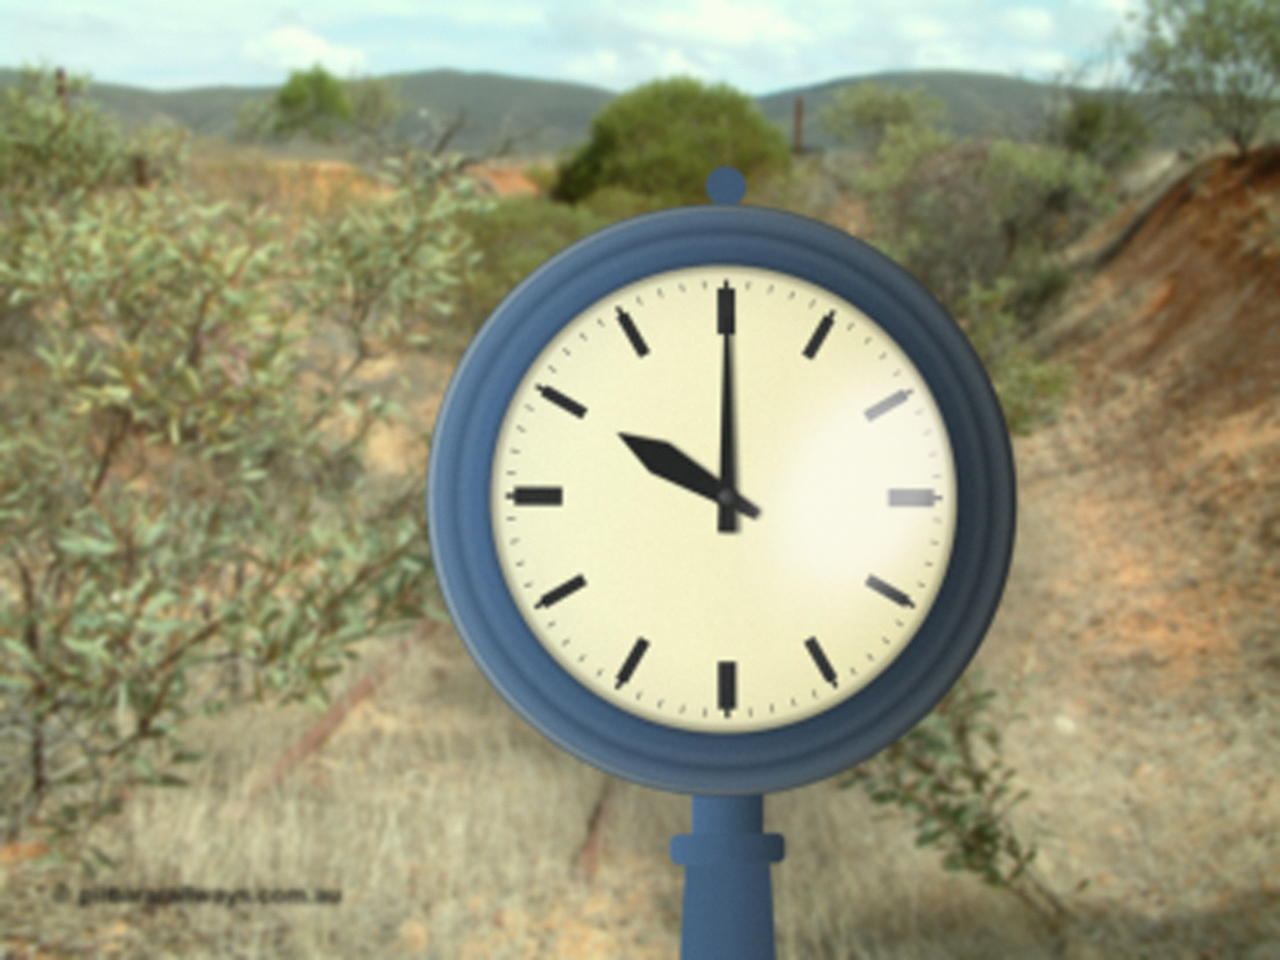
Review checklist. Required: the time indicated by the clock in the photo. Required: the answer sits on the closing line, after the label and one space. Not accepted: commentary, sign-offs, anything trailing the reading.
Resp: 10:00
